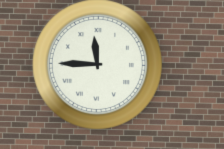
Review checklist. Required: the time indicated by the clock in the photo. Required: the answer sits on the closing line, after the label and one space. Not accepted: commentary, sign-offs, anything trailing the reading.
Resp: 11:45
